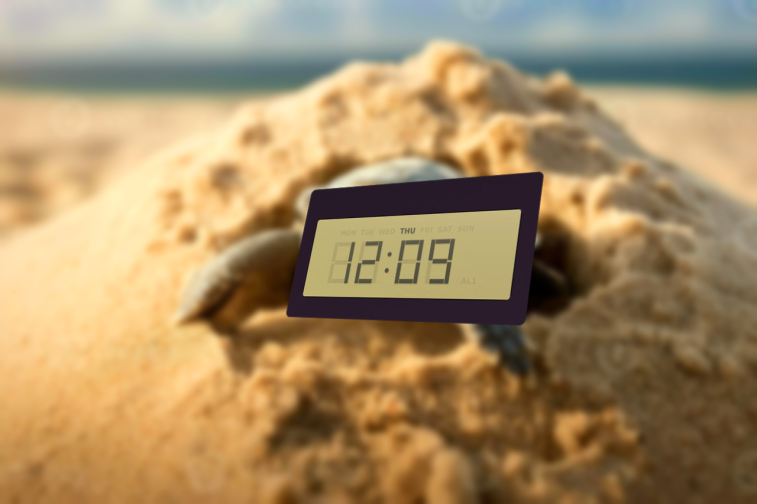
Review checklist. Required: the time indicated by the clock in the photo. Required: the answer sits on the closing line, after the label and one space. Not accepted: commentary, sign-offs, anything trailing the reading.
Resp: 12:09
